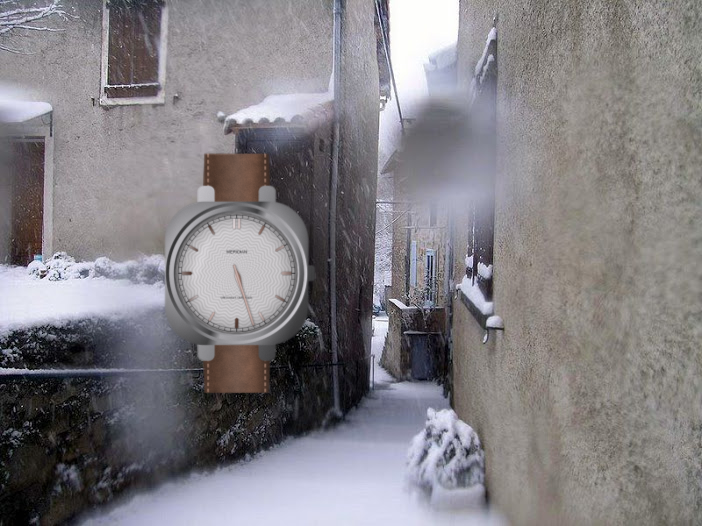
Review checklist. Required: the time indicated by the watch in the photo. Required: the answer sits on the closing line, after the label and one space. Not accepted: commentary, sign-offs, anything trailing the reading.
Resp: 5:27
